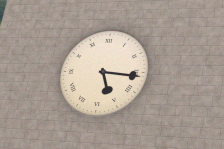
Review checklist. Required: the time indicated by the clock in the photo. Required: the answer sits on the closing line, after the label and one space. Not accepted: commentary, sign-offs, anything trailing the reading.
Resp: 5:16
